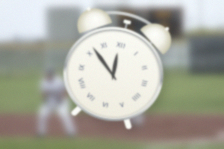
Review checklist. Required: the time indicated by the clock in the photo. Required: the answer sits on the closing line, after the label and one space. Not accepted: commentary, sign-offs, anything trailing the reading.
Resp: 11:52
